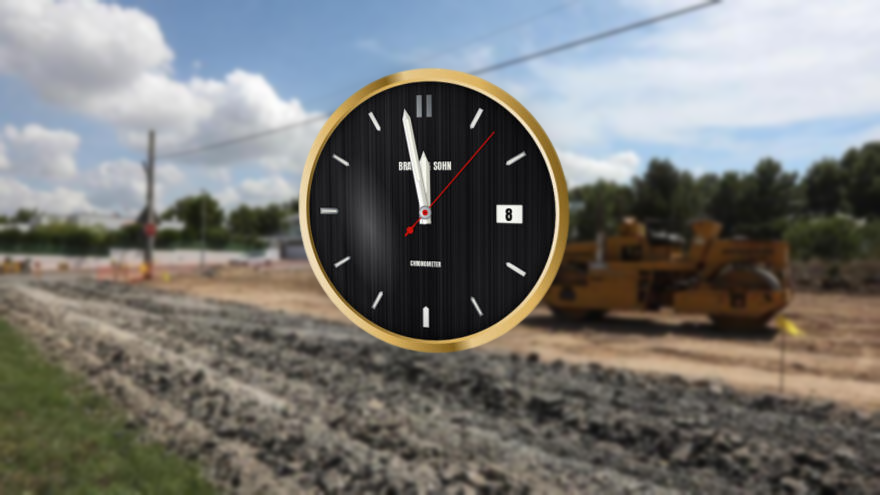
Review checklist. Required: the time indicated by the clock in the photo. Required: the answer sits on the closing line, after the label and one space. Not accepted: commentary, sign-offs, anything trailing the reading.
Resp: 11:58:07
